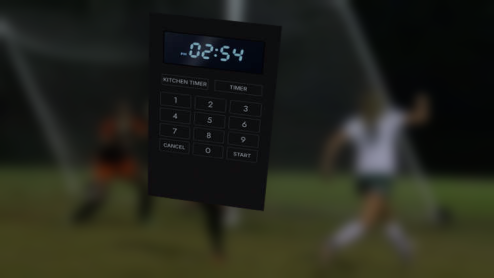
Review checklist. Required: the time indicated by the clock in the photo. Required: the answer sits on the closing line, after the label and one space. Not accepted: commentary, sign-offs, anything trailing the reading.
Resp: 2:54
